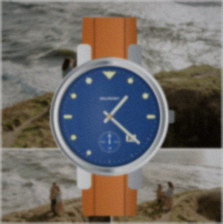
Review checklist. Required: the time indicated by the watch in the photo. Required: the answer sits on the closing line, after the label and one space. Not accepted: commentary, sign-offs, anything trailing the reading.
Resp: 1:22
